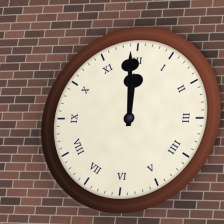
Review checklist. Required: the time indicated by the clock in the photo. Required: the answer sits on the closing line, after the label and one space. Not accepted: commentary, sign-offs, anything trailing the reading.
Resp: 11:59
